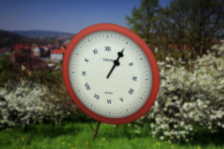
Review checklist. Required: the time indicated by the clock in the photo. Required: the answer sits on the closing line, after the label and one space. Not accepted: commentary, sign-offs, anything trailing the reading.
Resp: 1:05
